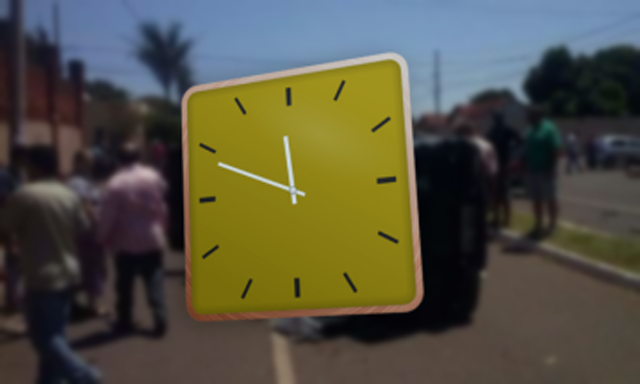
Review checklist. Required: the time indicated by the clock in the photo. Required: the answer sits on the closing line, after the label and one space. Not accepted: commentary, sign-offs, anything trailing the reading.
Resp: 11:49
